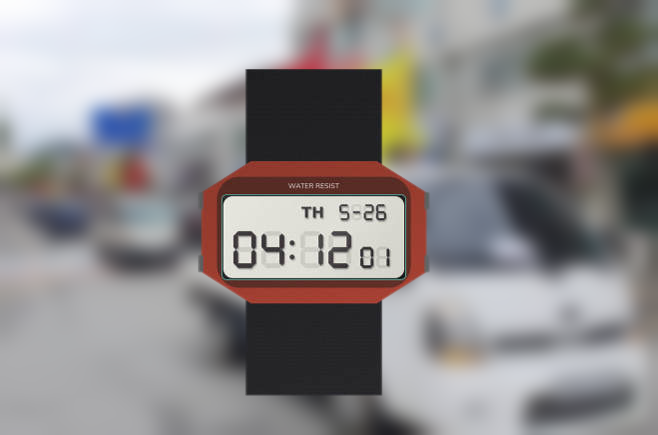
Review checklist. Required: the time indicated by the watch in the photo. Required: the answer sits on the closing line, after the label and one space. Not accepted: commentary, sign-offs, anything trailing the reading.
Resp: 4:12:01
